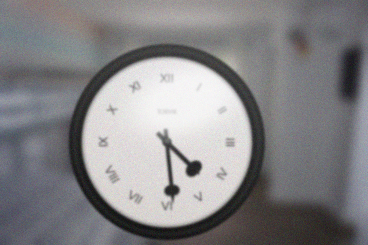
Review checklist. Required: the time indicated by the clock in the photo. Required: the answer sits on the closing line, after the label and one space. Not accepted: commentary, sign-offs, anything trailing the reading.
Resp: 4:29
